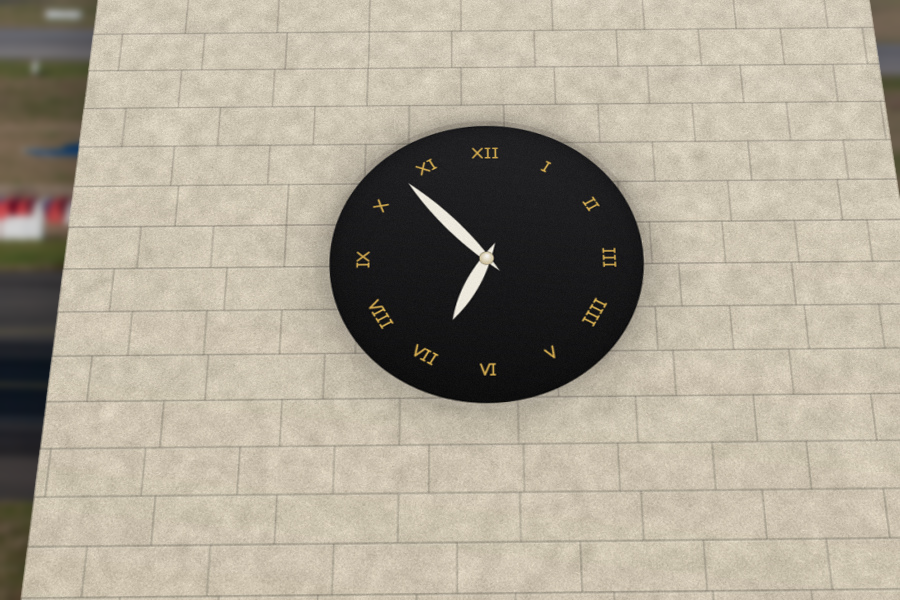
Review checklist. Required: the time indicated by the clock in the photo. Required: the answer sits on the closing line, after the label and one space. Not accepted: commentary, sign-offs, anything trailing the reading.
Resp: 6:53
